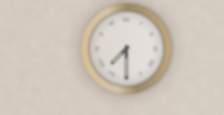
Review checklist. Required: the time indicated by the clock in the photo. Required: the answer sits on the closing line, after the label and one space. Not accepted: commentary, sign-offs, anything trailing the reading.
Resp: 7:30
